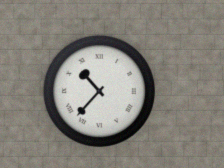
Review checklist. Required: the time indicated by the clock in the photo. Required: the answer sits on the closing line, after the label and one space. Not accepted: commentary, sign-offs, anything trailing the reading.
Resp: 10:37
